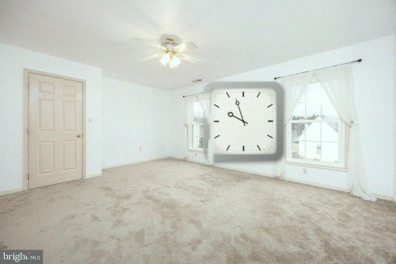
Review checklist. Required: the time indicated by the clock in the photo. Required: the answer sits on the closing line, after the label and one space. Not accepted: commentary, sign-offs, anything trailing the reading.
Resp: 9:57
